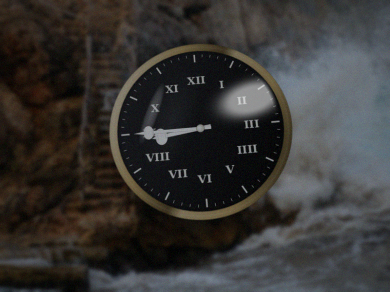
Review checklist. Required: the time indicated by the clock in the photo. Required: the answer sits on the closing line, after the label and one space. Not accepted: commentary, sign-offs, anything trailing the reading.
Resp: 8:45
